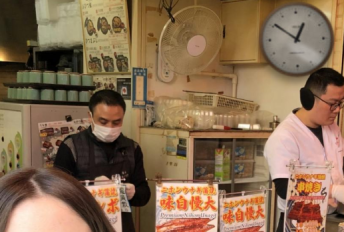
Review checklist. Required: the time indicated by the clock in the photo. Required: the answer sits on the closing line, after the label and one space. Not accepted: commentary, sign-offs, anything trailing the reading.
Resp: 12:51
